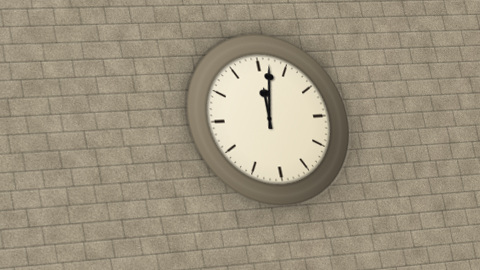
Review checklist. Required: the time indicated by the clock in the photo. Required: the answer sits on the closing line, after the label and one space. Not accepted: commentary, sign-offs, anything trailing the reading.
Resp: 12:02
